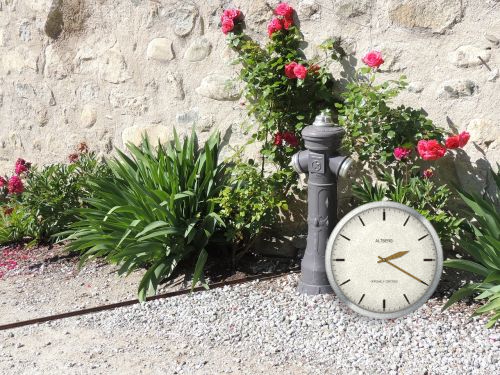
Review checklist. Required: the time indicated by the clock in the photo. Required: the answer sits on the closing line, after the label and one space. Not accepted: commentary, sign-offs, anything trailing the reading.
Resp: 2:20
